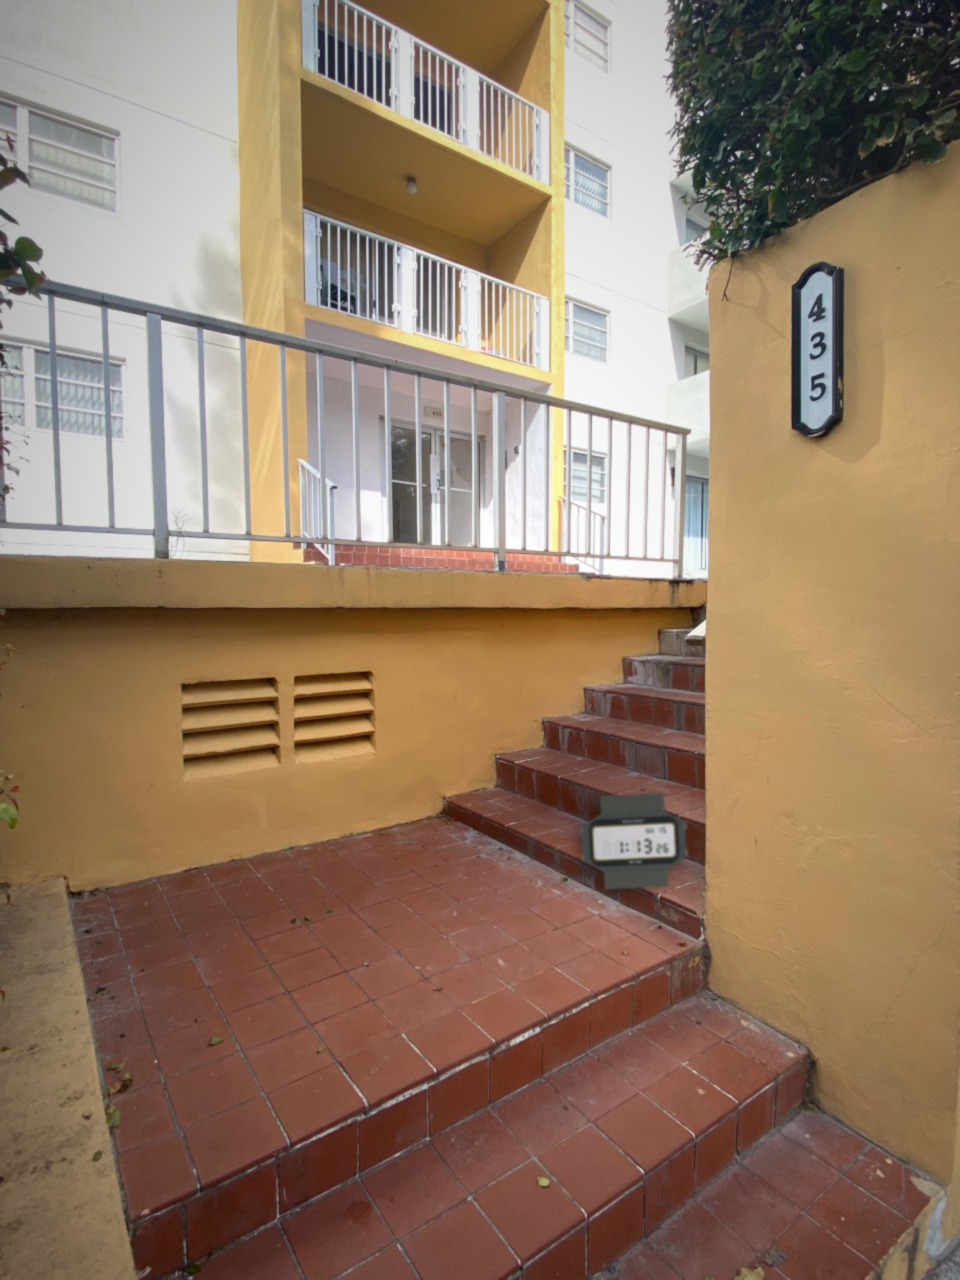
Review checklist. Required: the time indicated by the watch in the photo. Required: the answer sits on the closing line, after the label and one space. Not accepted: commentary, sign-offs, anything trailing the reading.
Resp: 1:13
